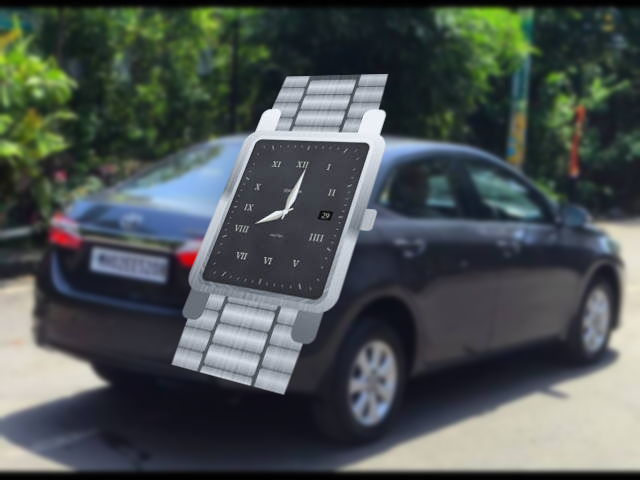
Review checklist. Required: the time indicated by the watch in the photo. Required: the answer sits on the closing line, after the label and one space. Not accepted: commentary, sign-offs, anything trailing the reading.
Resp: 8:01
